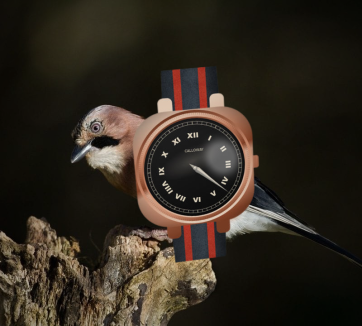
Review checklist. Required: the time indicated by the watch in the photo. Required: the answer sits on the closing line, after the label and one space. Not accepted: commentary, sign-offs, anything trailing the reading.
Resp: 4:22
